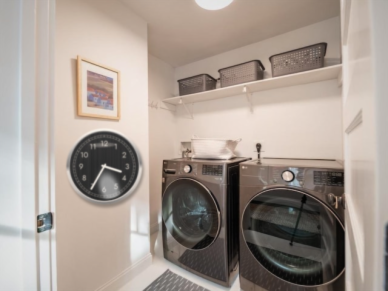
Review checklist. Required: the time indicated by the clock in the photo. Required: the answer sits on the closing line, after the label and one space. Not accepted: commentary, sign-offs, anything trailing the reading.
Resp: 3:35
